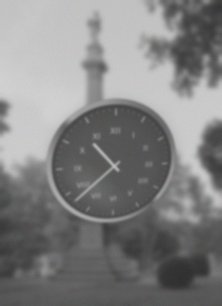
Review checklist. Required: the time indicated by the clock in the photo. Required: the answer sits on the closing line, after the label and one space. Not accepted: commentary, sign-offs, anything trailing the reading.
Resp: 10:38
